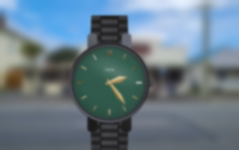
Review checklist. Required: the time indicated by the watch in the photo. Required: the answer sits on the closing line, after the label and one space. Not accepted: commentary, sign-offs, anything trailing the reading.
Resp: 2:24
